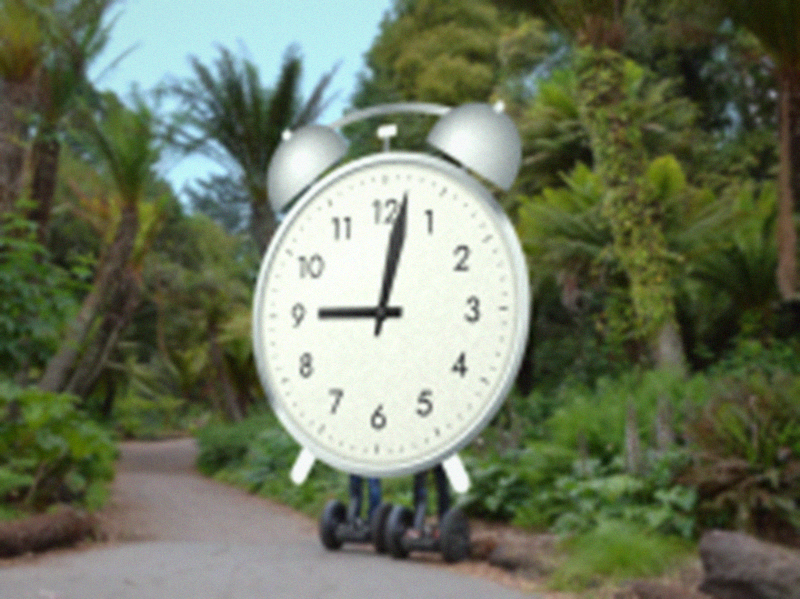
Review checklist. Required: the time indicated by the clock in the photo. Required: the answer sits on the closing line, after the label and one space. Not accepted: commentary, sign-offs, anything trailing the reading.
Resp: 9:02
